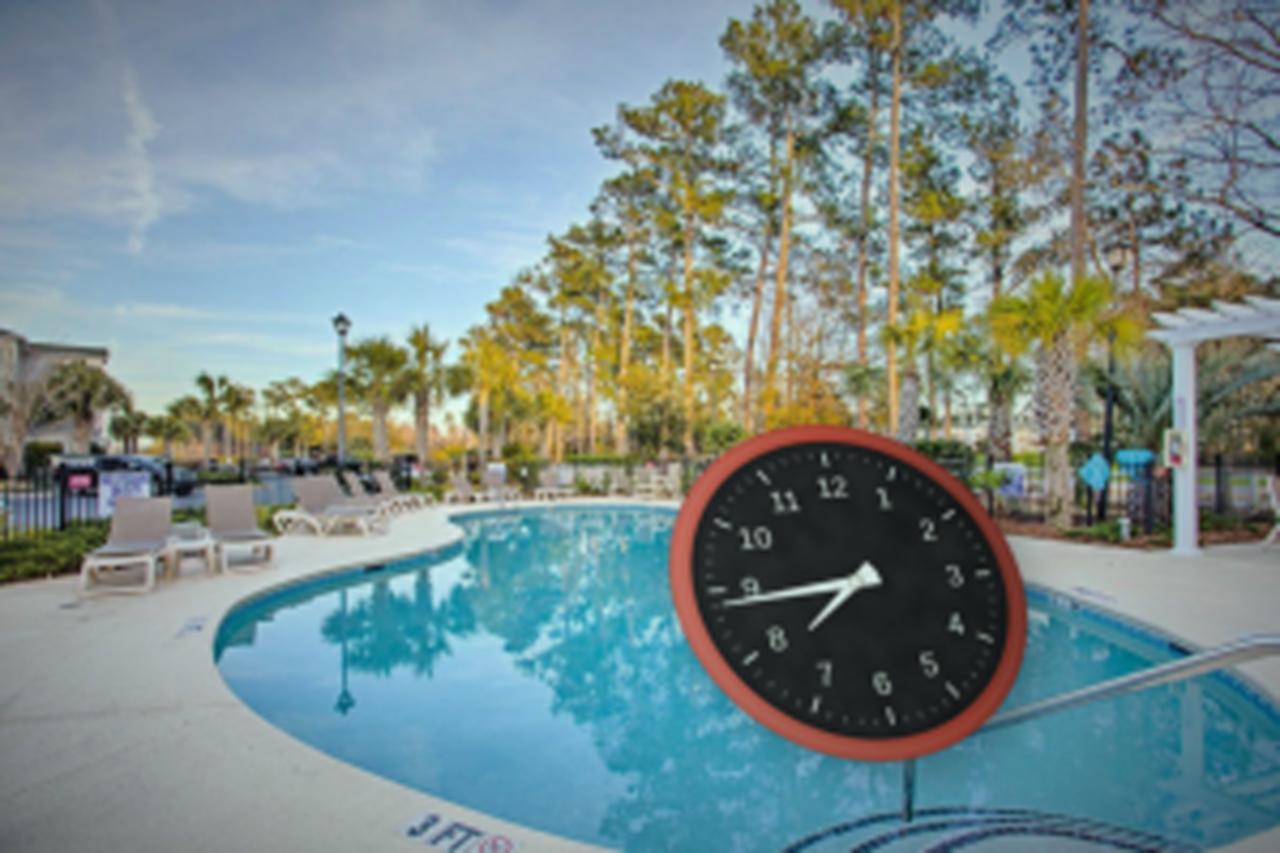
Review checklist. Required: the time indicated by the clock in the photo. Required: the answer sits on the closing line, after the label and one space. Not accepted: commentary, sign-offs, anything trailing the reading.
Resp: 7:44
